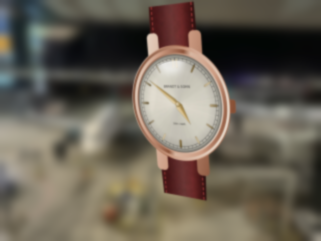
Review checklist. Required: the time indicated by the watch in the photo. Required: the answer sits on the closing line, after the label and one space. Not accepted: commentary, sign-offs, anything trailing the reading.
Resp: 4:51
